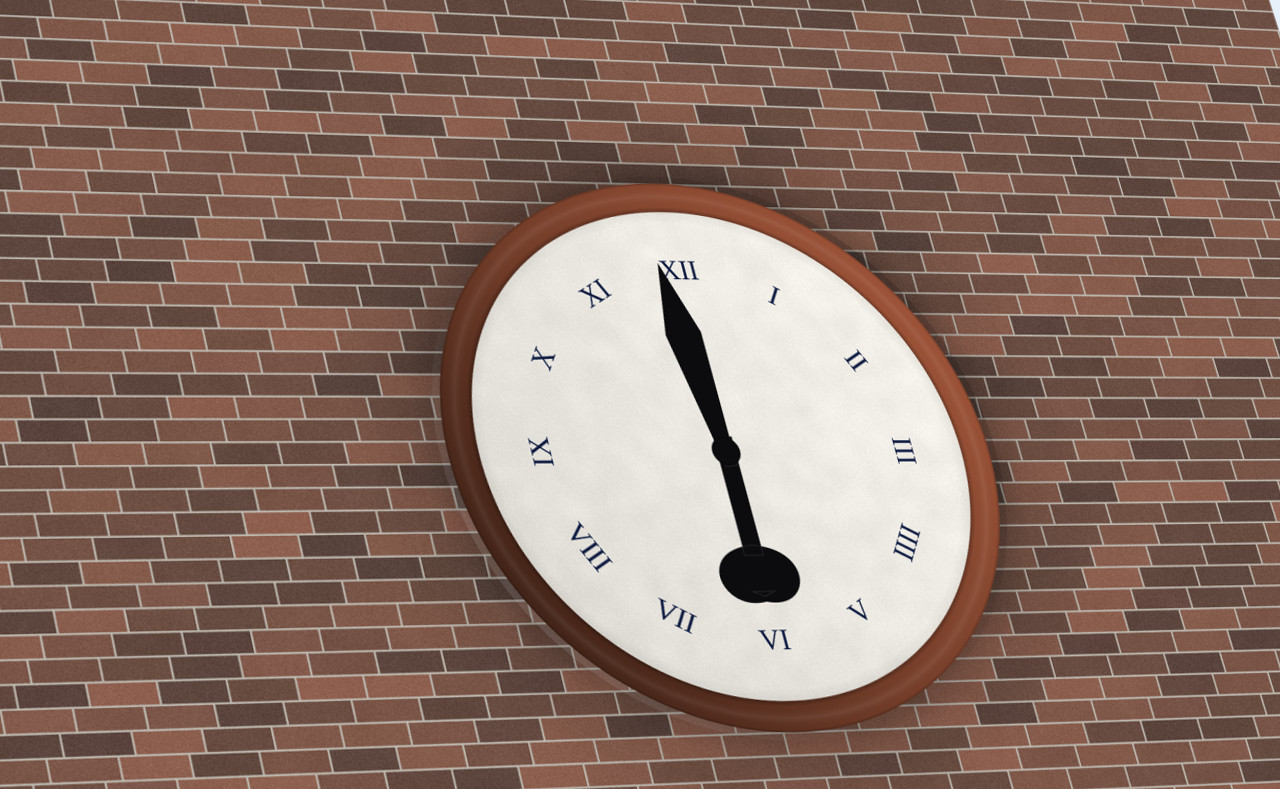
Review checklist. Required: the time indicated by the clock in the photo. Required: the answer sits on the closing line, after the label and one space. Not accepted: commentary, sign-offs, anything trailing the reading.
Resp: 5:59
